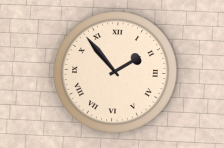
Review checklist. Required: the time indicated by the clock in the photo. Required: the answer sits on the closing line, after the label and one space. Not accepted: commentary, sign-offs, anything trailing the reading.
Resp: 1:53
